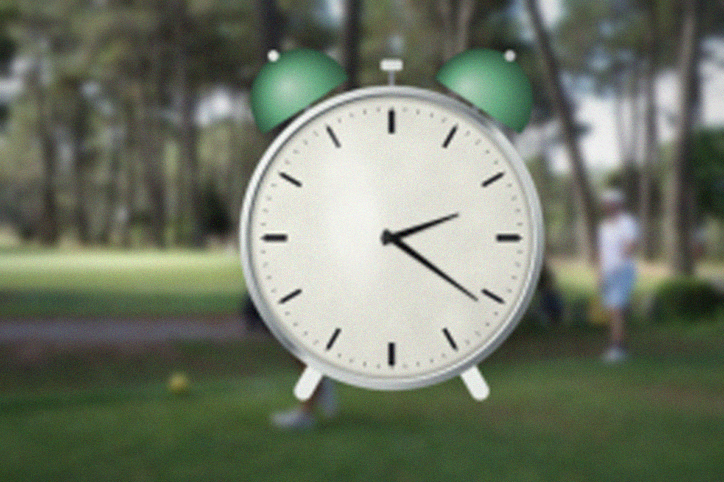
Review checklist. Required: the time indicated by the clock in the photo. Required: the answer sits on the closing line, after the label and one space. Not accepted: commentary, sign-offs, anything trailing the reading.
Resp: 2:21
